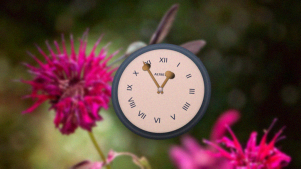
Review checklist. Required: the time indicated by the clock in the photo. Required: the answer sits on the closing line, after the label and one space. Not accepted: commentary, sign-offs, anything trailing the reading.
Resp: 12:54
